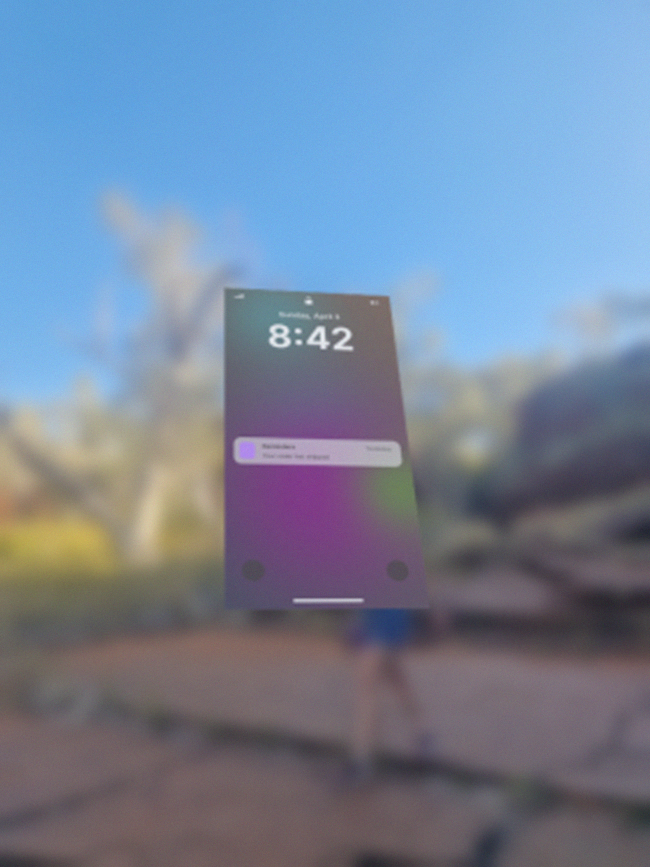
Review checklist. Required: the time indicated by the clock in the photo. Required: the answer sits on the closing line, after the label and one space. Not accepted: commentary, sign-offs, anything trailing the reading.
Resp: 8:42
